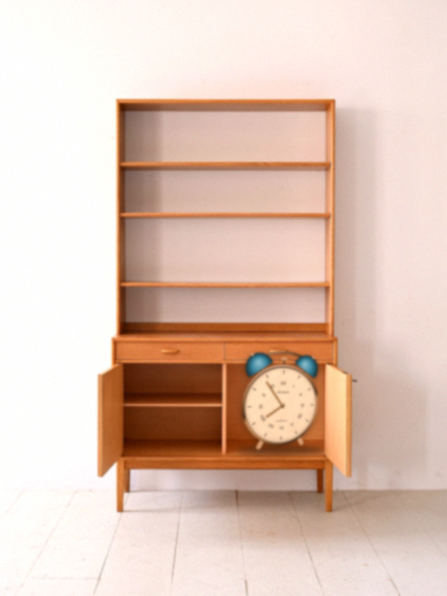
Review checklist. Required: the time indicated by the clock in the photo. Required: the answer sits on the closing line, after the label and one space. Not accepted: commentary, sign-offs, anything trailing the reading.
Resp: 7:54
